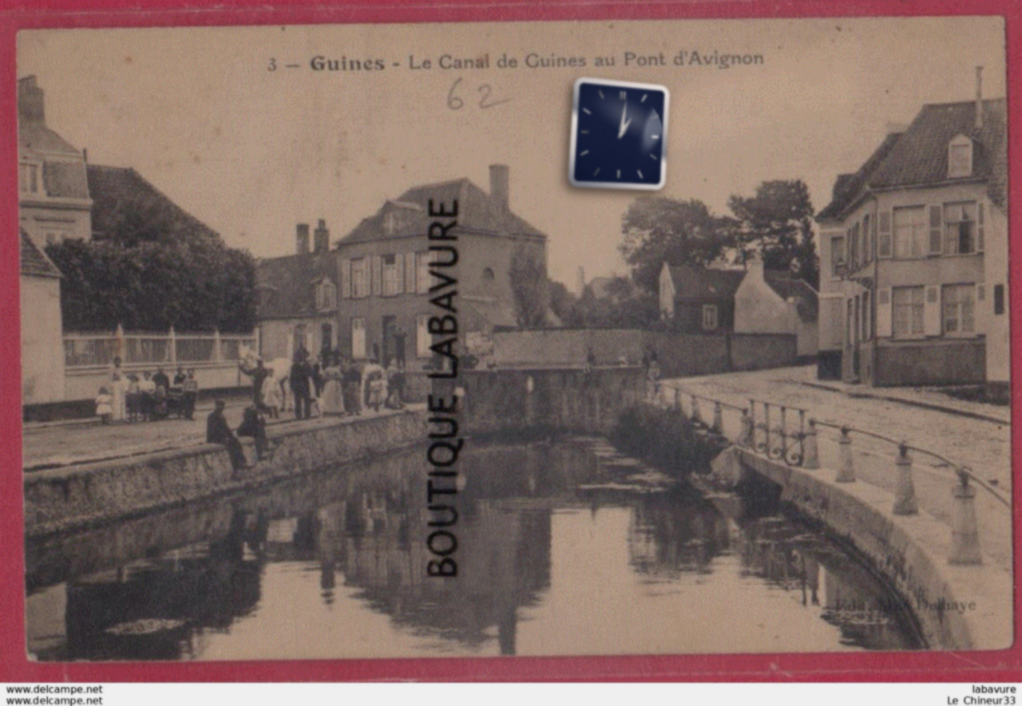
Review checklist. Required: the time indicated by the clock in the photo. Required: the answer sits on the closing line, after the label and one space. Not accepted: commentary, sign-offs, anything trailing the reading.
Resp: 1:01
